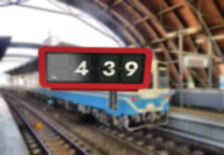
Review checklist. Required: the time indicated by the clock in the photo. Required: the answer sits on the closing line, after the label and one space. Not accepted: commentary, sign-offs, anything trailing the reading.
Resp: 4:39
